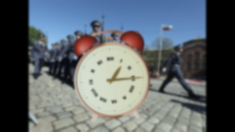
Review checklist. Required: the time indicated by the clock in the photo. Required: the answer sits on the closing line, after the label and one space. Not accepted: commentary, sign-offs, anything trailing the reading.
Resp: 1:15
